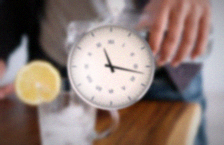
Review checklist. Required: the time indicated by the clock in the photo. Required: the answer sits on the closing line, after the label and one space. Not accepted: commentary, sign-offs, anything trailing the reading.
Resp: 11:17
